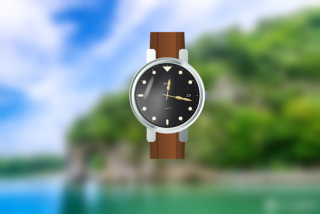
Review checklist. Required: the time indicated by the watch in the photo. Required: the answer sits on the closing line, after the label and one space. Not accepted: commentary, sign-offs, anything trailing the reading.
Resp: 12:17
